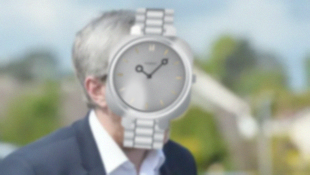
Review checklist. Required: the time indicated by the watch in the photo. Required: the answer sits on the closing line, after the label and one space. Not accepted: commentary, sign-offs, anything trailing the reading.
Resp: 10:07
